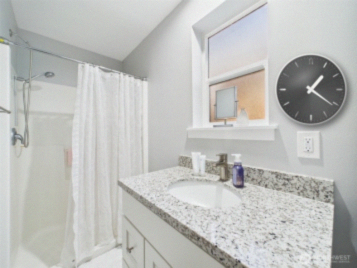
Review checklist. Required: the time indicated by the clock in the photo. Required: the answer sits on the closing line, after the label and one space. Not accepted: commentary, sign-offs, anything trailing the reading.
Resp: 1:21
